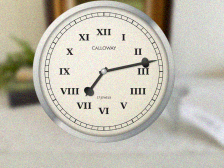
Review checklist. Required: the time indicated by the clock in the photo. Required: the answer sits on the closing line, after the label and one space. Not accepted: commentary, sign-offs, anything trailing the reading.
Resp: 7:13
